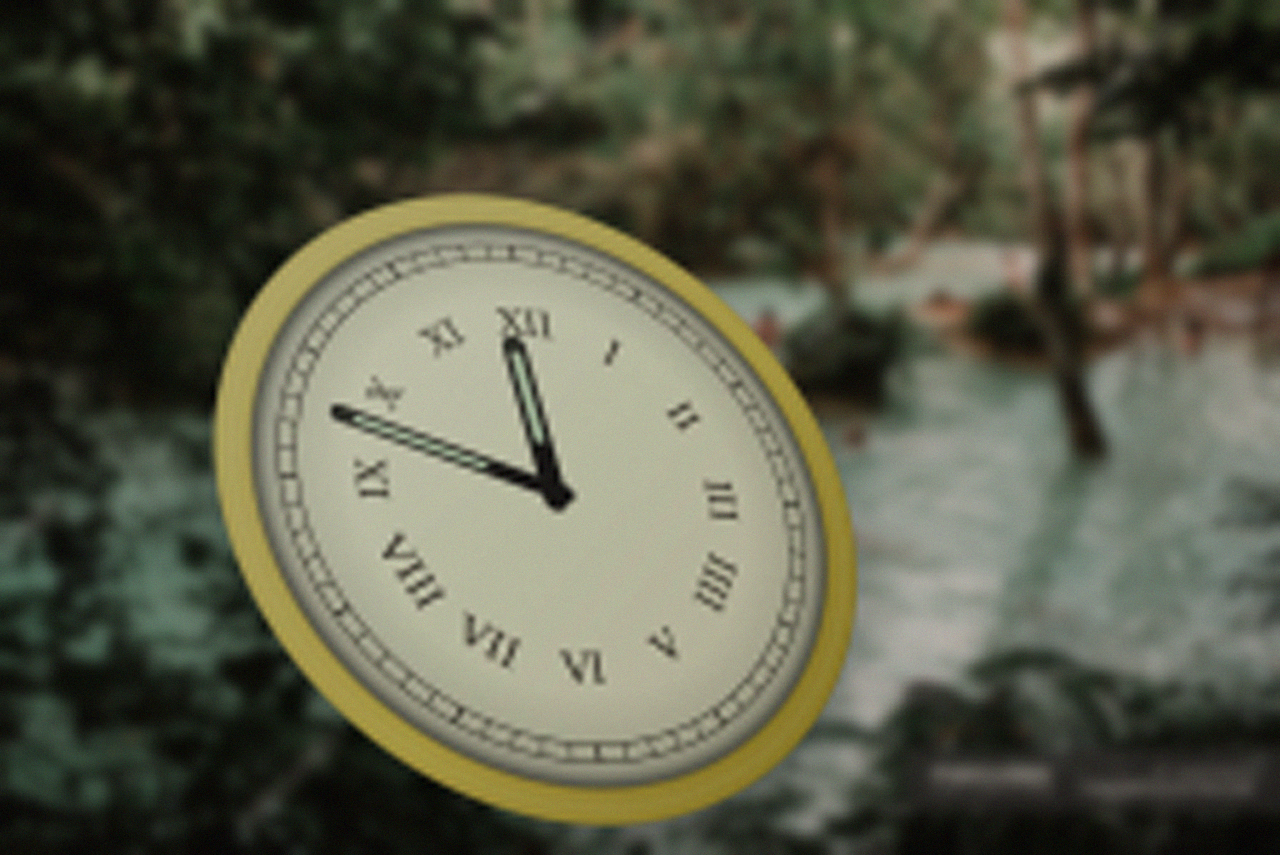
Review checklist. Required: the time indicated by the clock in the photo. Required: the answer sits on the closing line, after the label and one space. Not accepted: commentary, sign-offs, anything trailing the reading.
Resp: 11:48
